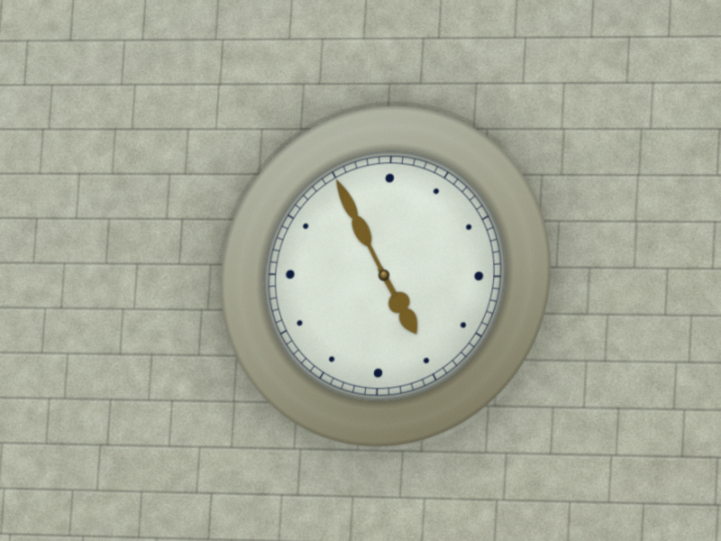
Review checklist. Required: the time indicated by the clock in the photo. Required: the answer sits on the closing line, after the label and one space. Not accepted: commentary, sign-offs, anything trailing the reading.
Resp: 4:55
